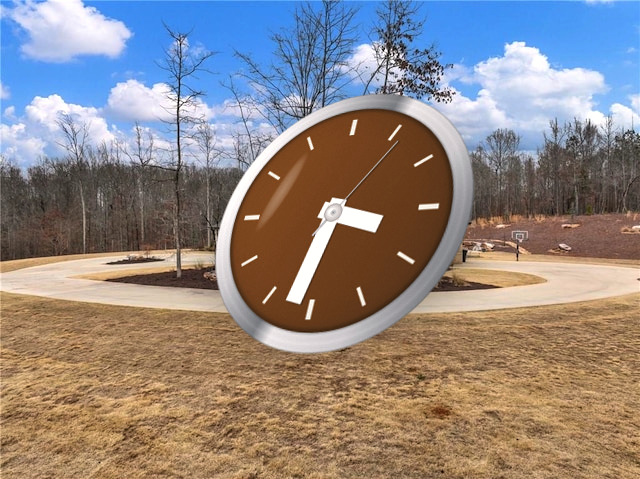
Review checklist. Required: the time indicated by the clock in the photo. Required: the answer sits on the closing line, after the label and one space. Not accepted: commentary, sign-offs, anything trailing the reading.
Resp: 3:32:06
